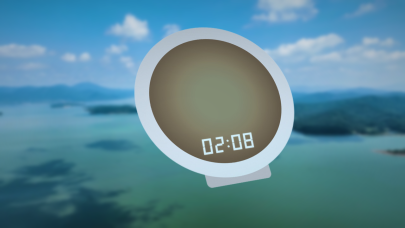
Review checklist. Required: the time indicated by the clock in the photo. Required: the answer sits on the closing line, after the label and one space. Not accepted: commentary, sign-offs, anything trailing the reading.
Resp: 2:08
